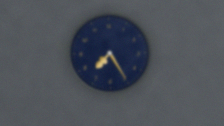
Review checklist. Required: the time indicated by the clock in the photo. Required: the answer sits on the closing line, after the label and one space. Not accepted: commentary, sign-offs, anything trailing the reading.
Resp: 7:25
